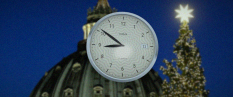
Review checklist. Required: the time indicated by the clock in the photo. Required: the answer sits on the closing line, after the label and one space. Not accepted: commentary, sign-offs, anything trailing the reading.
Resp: 8:51
